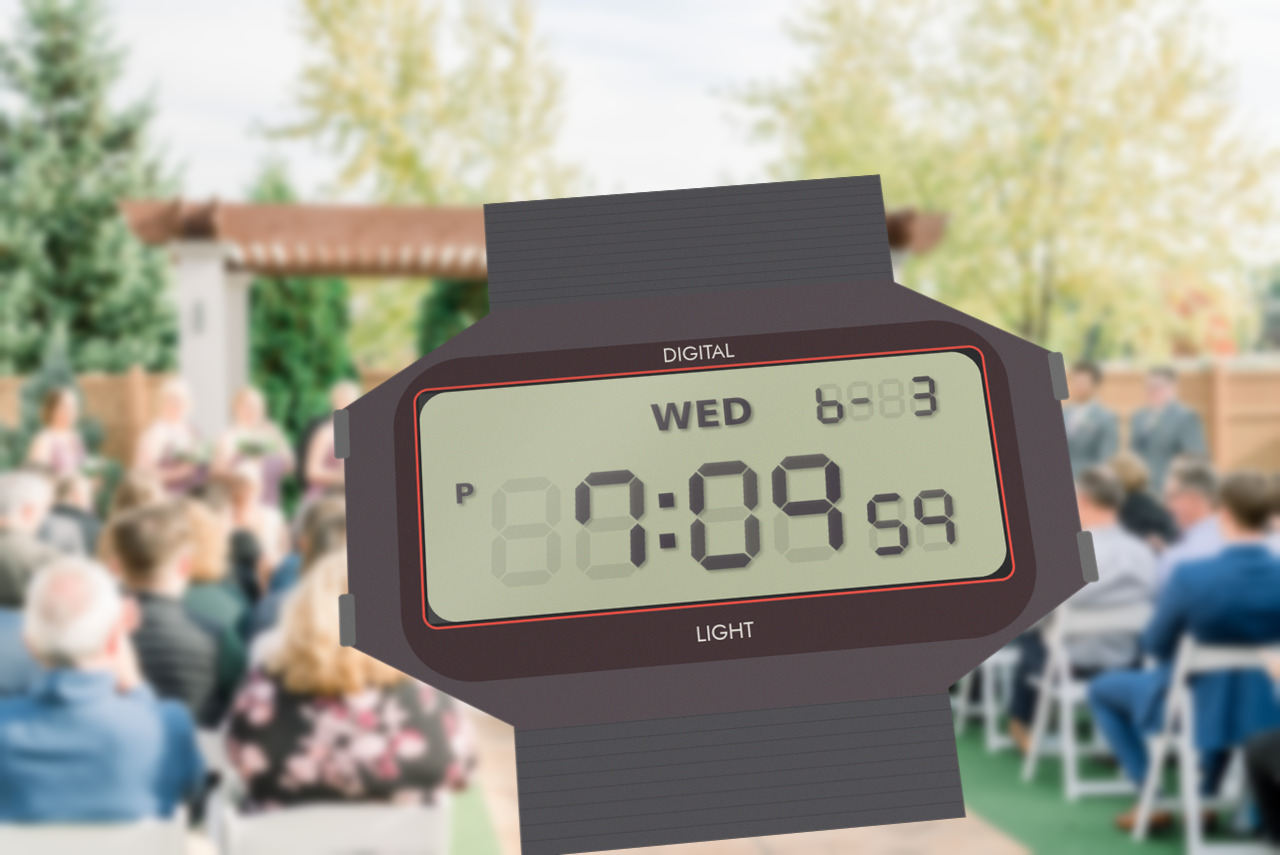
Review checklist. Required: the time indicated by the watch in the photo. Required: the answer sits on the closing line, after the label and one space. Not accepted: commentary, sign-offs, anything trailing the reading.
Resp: 7:09:59
